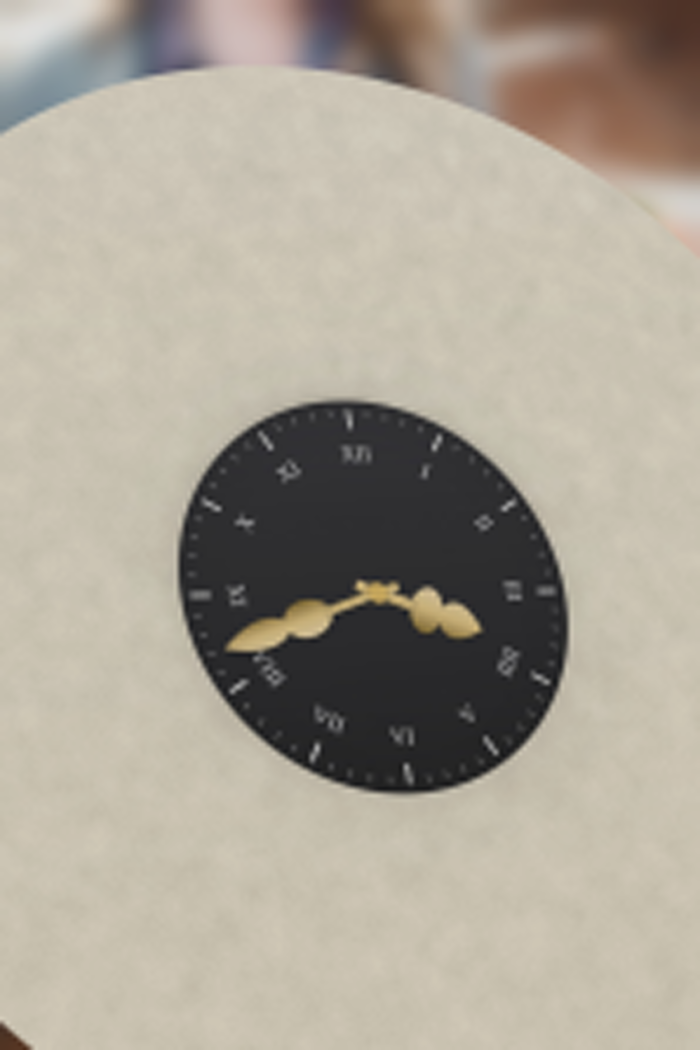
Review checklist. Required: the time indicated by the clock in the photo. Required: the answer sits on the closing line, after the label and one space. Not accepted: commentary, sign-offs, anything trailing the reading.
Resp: 3:42
